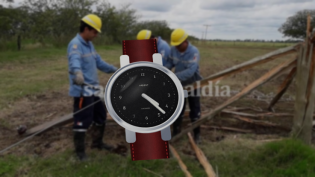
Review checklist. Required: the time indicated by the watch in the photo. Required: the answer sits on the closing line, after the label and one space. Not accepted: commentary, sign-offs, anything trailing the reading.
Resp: 4:23
